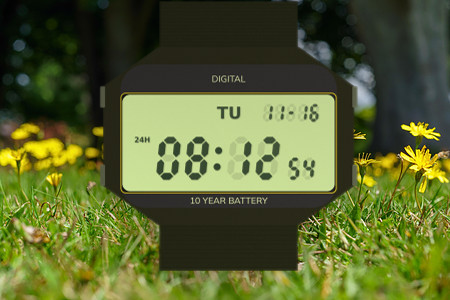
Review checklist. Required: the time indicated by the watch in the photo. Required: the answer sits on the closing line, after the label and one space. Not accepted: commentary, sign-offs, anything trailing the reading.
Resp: 8:12:54
